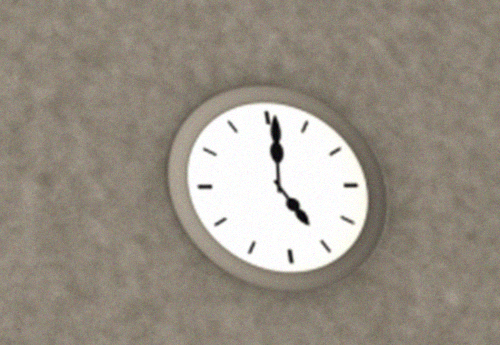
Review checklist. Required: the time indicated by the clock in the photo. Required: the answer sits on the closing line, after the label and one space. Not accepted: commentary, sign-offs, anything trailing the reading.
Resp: 5:01
